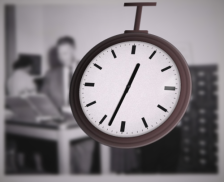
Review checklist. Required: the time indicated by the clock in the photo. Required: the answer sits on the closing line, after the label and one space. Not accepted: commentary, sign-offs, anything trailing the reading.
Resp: 12:33
